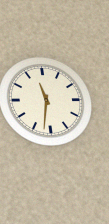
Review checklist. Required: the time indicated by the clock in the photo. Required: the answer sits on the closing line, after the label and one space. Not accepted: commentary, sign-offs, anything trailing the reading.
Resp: 11:32
